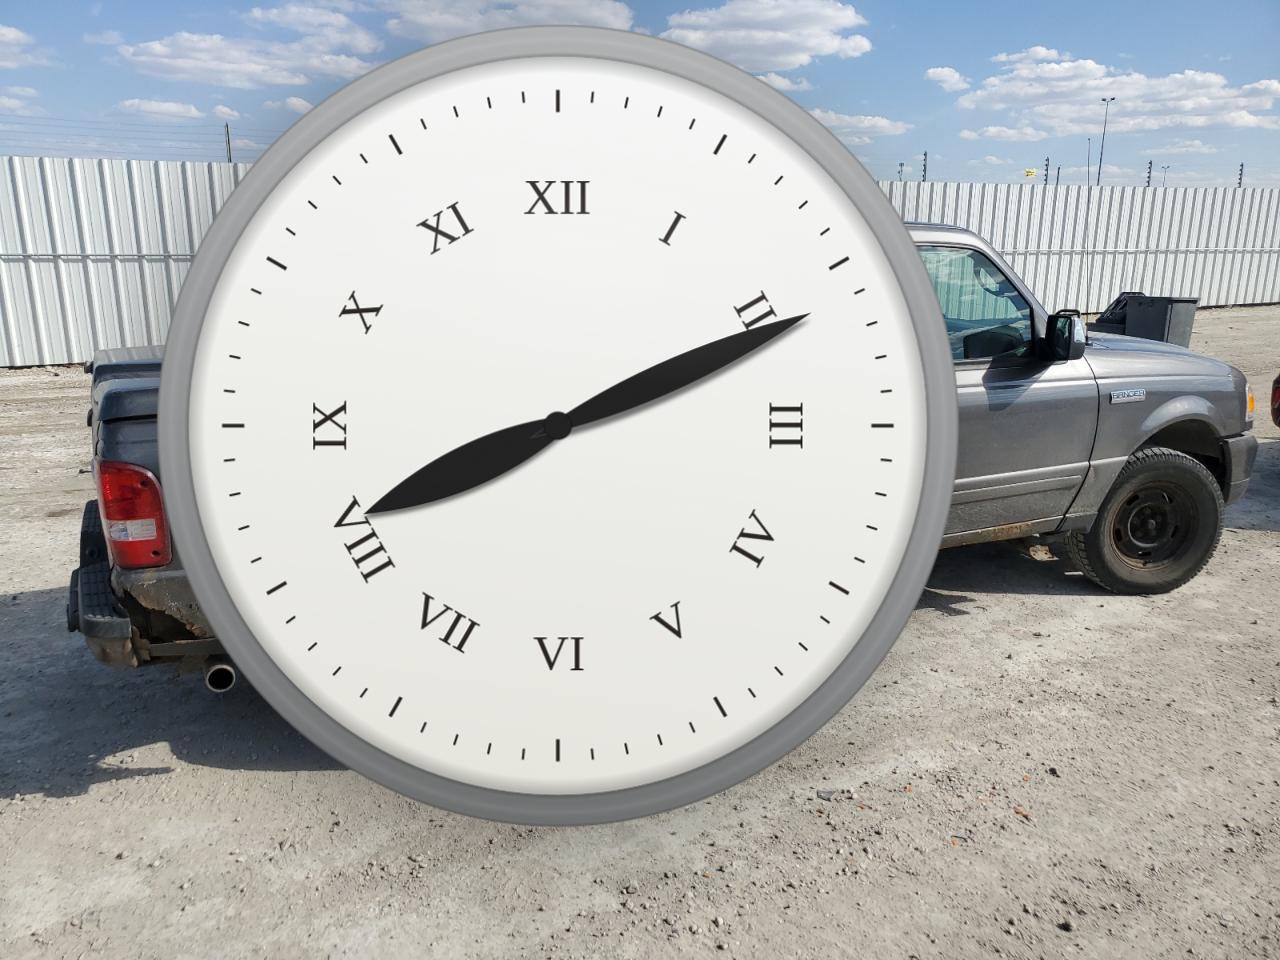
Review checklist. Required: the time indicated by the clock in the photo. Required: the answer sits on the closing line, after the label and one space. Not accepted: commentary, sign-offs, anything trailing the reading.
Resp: 8:11
